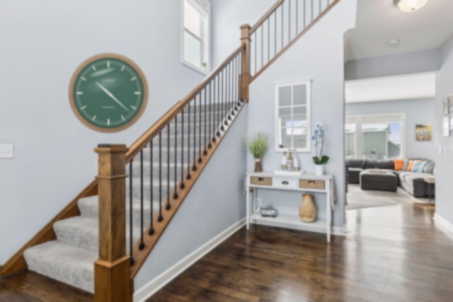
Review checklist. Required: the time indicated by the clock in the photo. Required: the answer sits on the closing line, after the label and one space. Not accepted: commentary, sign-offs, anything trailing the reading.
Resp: 10:22
